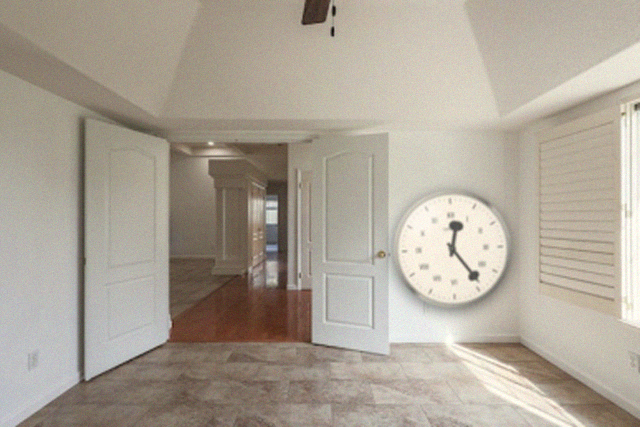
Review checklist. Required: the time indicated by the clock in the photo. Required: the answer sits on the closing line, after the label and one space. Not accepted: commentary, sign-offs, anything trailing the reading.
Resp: 12:24
